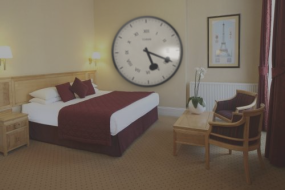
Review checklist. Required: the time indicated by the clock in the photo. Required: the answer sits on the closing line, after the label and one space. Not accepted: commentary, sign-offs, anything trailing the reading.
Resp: 5:19
